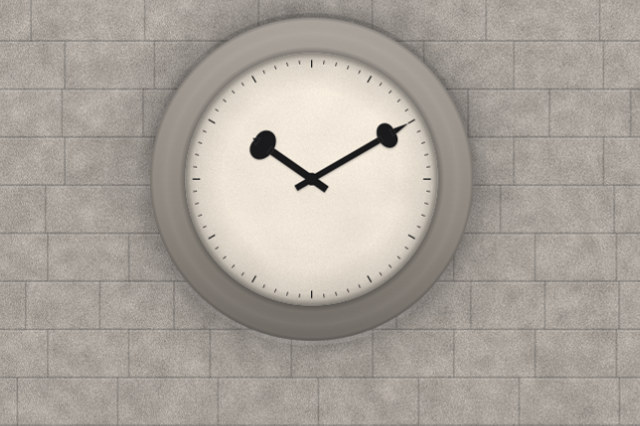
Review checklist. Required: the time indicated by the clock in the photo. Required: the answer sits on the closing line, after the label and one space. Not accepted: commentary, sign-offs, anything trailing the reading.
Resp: 10:10
